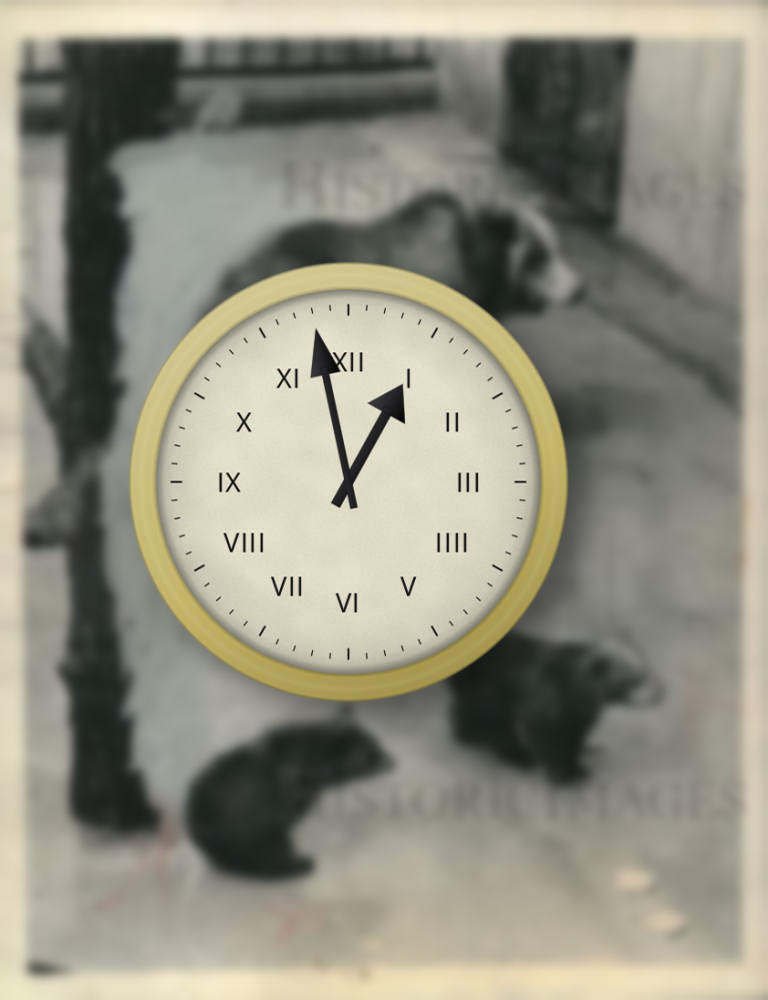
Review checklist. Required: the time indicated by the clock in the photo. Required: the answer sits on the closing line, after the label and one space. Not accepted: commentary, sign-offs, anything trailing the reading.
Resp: 12:58
